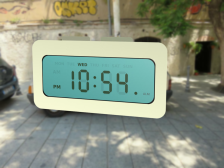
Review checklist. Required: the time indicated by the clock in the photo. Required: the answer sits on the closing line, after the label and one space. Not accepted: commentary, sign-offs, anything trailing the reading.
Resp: 10:54
